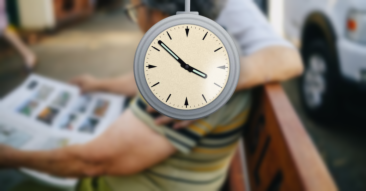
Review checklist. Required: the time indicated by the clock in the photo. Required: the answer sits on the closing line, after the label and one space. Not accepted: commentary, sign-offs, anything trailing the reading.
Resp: 3:52
